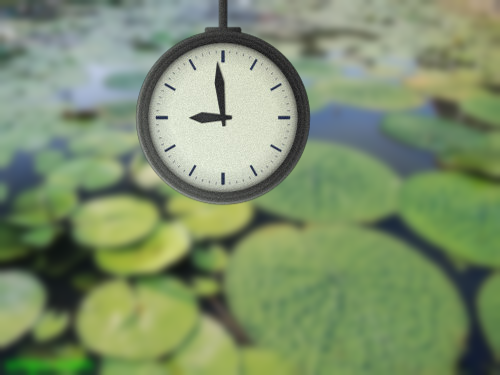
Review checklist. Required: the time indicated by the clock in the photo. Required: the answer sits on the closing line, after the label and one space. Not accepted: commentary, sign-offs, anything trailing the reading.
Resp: 8:59
